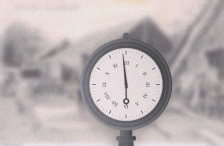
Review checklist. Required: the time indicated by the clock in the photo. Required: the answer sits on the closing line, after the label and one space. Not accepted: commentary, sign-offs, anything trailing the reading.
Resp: 5:59
